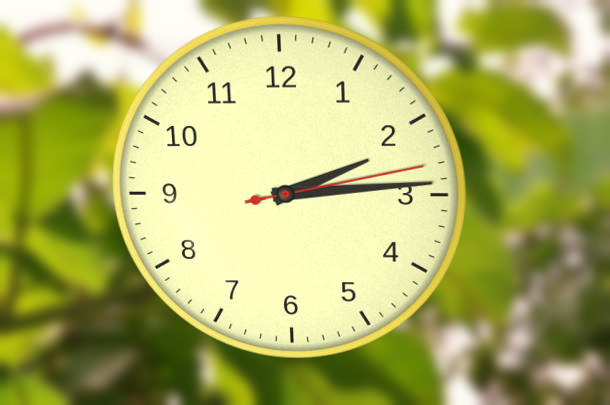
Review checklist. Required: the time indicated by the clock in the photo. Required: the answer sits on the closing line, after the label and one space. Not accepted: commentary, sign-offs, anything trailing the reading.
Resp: 2:14:13
